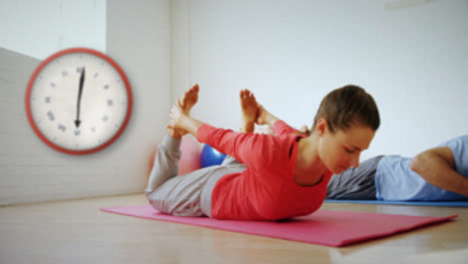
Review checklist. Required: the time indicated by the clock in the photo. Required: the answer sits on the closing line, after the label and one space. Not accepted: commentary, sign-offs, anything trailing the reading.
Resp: 6:01
